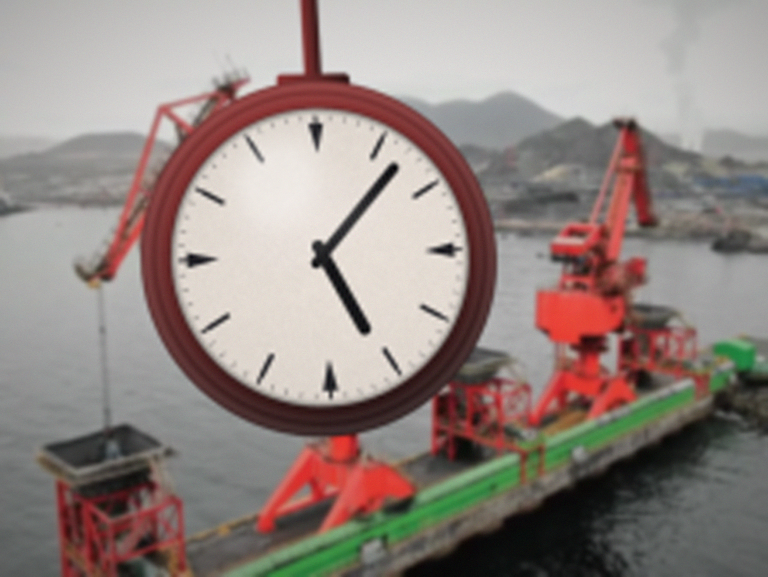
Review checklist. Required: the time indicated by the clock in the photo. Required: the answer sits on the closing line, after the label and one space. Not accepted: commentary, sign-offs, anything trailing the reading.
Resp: 5:07
